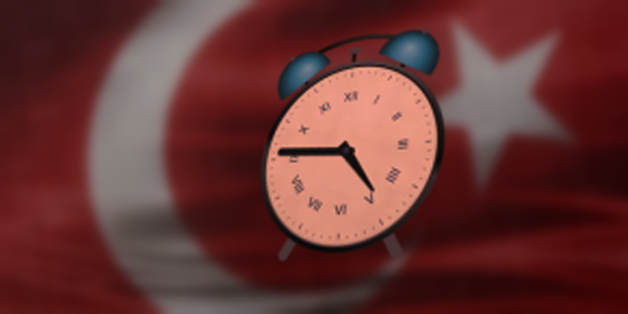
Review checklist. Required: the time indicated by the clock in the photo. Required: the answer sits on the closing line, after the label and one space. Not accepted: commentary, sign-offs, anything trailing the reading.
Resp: 4:46
